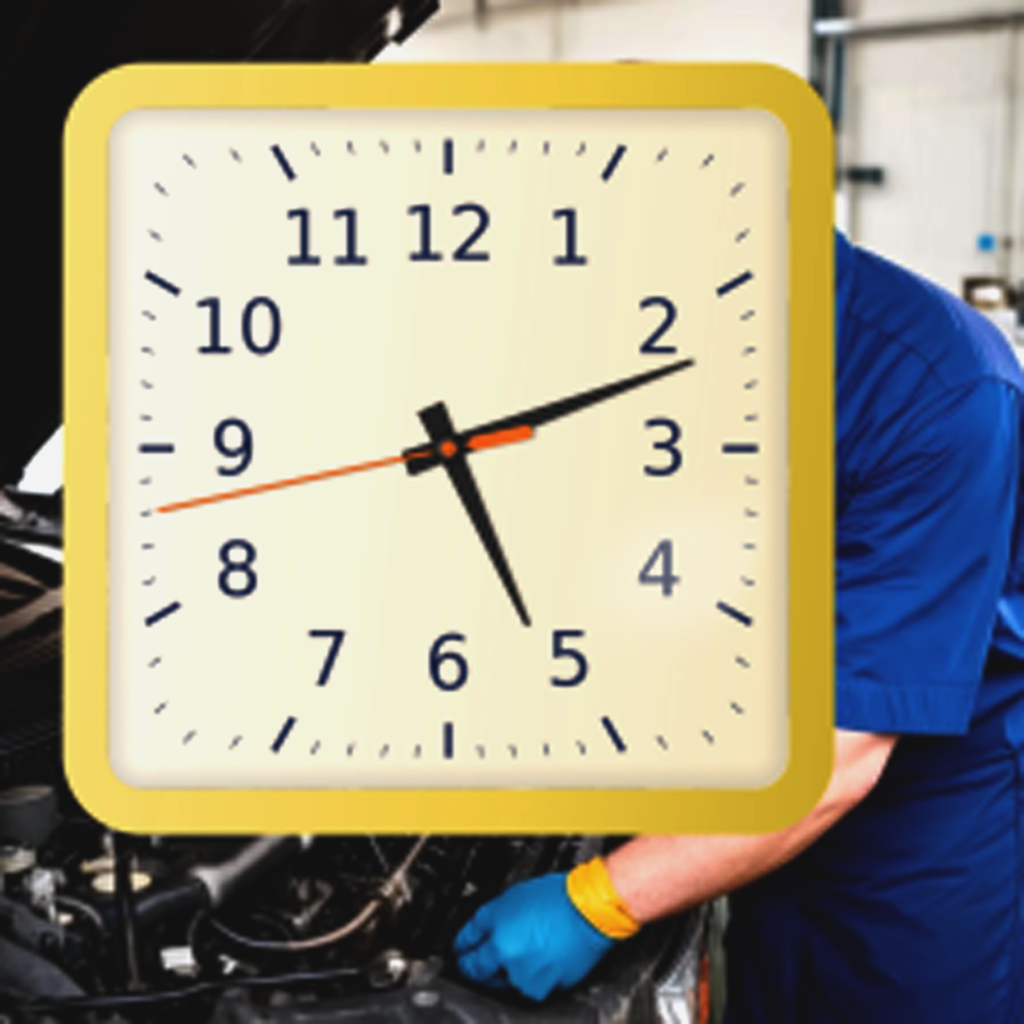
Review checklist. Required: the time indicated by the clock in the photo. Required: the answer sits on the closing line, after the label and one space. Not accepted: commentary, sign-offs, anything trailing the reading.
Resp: 5:11:43
